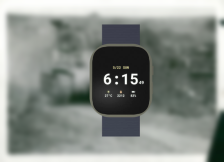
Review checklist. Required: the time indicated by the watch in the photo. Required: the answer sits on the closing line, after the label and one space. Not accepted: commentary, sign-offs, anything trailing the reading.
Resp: 6:15
